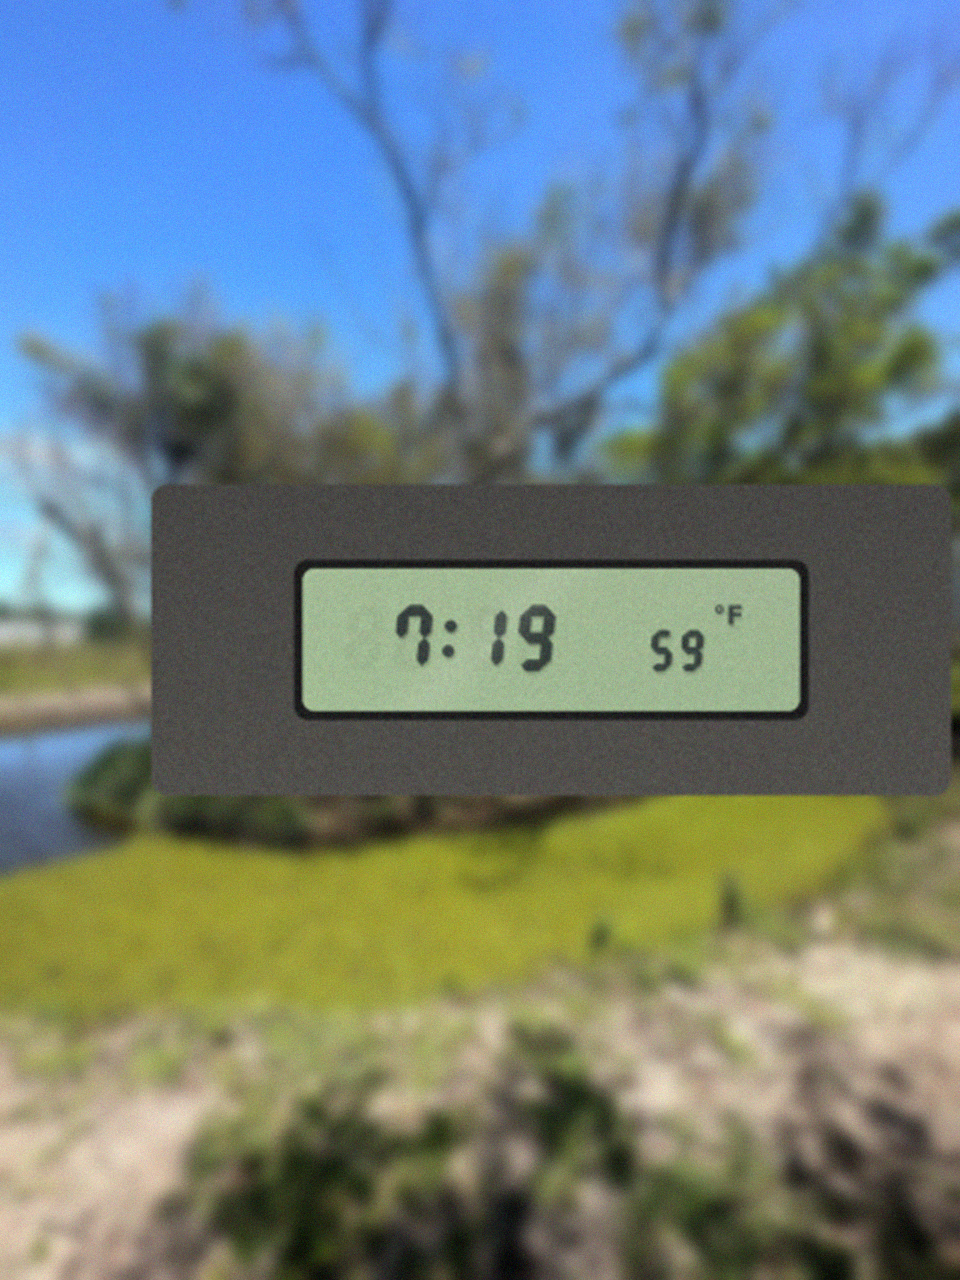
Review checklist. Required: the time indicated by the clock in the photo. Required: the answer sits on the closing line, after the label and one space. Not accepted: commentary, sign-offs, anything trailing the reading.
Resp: 7:19
